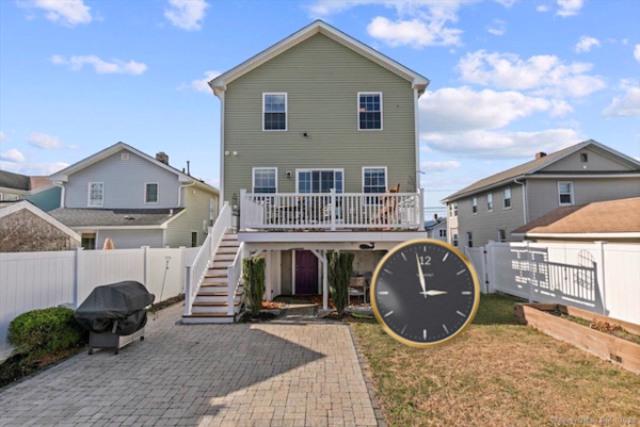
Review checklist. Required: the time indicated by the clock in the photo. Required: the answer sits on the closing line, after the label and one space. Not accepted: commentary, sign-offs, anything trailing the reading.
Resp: 2:58
